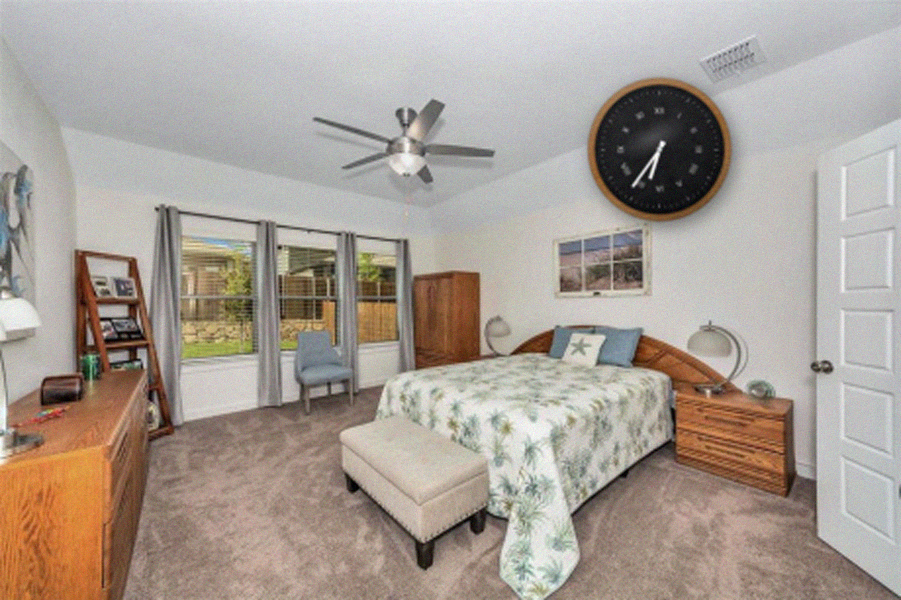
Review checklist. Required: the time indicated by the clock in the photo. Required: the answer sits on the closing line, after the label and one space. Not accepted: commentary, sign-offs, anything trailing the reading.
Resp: 6:36
